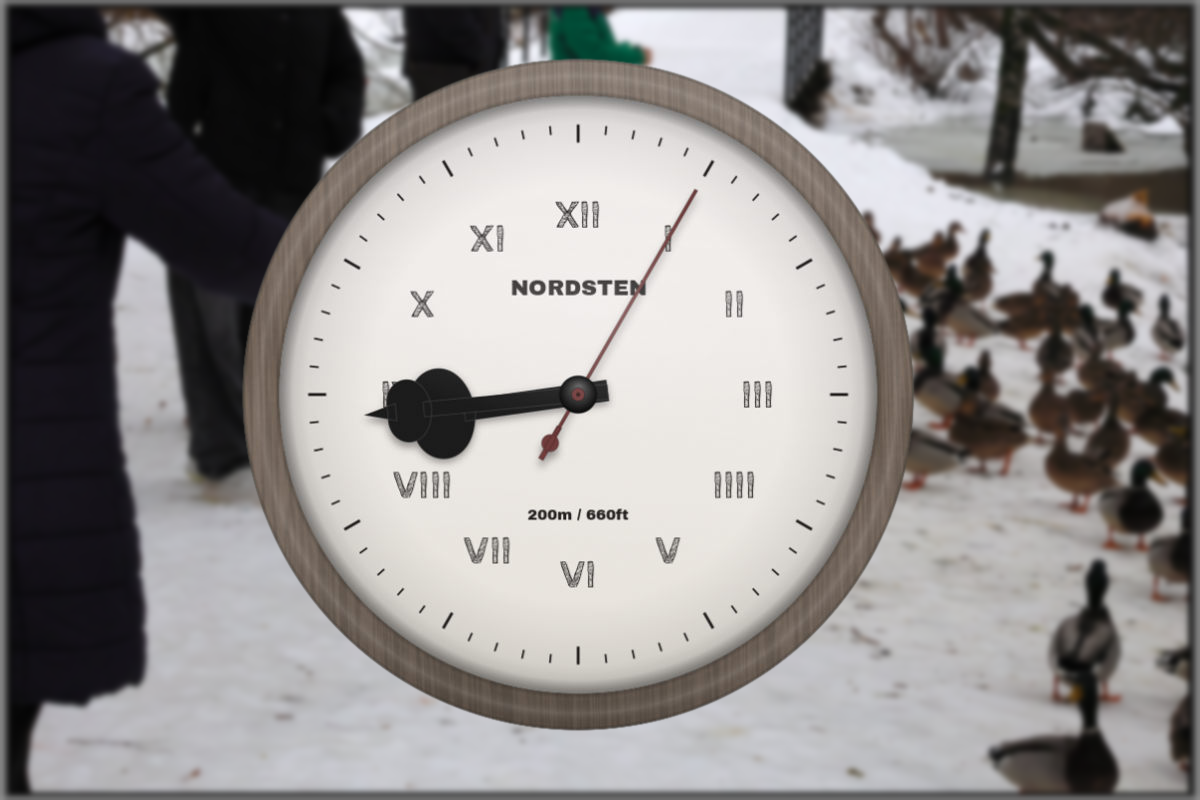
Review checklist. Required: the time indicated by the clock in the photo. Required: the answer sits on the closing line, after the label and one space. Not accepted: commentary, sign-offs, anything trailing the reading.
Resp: 8:44:05
